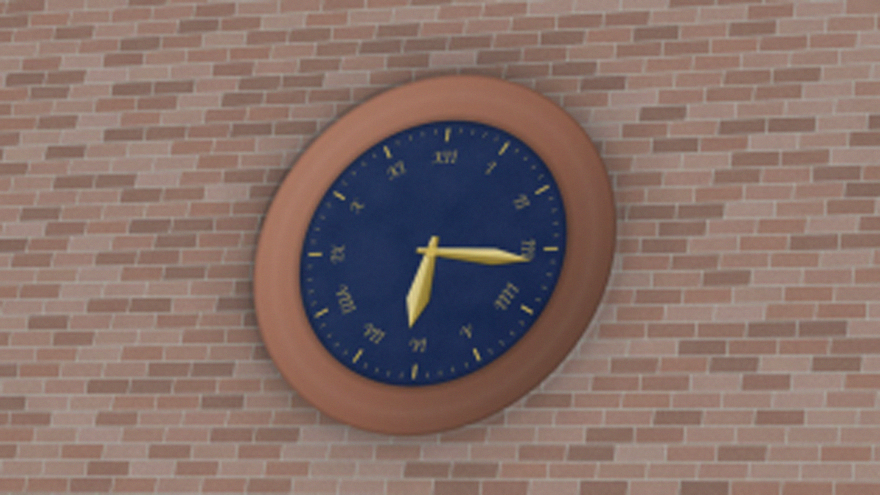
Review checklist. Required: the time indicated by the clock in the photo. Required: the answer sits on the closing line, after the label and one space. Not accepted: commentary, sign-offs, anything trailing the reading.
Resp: 6:16
